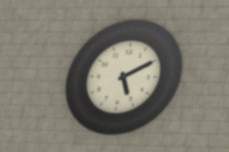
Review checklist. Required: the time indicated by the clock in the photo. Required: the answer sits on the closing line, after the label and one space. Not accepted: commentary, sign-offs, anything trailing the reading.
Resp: 5:10
